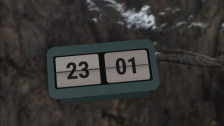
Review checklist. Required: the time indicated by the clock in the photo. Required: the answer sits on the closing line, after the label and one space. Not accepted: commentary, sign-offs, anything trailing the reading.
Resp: 23:01
